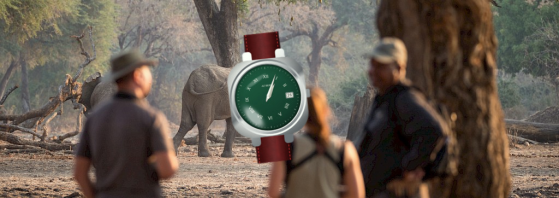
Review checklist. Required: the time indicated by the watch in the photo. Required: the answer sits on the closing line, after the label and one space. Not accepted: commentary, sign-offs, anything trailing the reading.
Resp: 1:04
